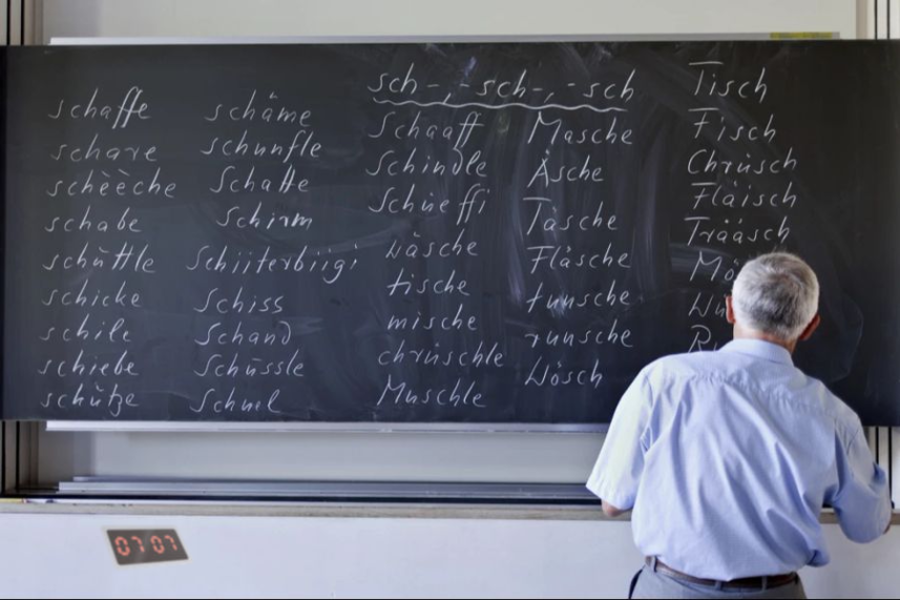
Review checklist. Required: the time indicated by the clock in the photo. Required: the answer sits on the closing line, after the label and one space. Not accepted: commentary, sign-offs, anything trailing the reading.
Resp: 7:07
